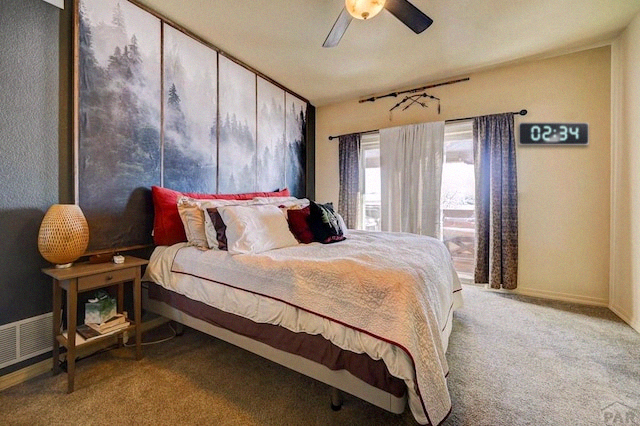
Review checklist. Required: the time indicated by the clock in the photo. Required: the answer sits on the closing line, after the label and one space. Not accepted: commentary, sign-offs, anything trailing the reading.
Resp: 2:34
